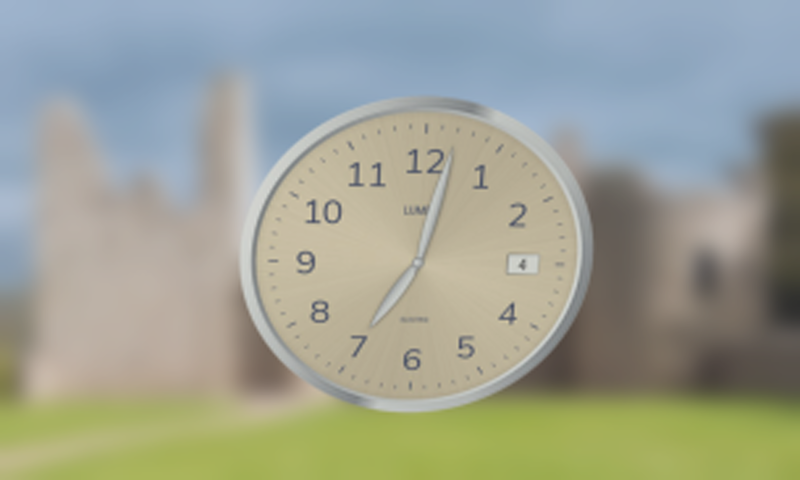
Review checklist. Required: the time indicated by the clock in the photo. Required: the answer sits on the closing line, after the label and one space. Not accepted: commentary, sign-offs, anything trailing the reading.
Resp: 7:02
